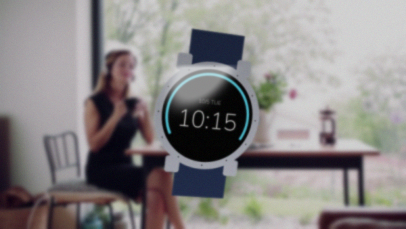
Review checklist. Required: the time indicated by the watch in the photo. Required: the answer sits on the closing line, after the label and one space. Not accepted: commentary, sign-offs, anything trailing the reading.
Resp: 10:15
